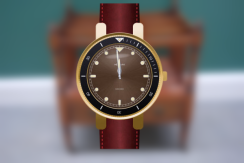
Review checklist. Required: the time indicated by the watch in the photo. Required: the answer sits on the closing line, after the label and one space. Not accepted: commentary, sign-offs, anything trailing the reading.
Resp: 11:59
